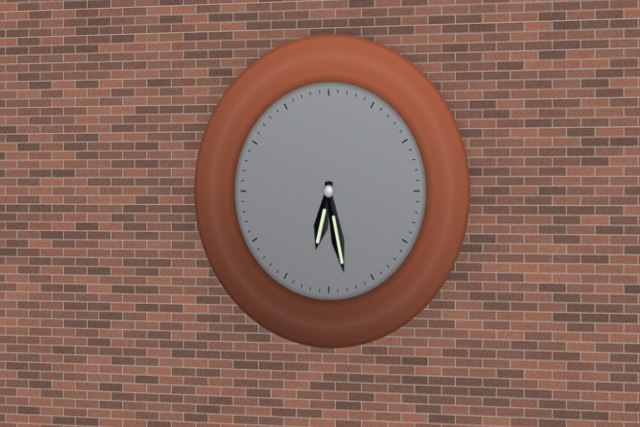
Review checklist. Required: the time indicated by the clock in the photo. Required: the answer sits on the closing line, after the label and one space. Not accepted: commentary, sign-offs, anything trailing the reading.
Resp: 6:28
